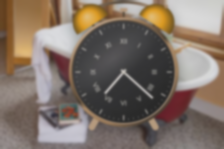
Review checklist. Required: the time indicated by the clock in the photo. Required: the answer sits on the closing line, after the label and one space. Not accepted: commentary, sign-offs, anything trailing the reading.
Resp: 7:22
